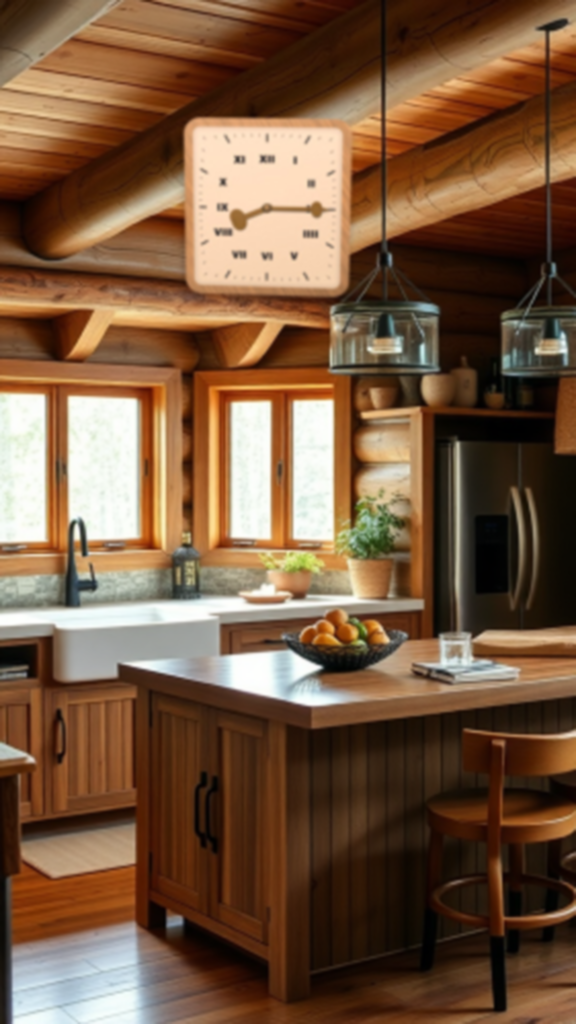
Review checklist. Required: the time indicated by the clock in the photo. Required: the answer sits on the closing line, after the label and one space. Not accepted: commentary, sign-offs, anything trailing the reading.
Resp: 8:15
